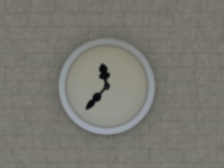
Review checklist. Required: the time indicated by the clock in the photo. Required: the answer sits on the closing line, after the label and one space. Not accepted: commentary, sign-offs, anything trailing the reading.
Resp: 11:37
